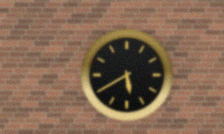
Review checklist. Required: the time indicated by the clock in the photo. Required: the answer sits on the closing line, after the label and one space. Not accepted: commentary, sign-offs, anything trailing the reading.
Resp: 5:40
